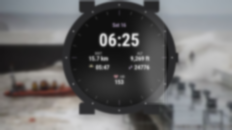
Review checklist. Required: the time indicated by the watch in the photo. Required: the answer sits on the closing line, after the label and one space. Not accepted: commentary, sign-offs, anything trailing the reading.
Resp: 6:25
